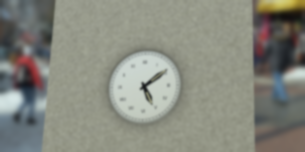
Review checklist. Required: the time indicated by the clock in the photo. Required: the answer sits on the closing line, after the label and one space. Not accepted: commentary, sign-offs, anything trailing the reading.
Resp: 5:09
